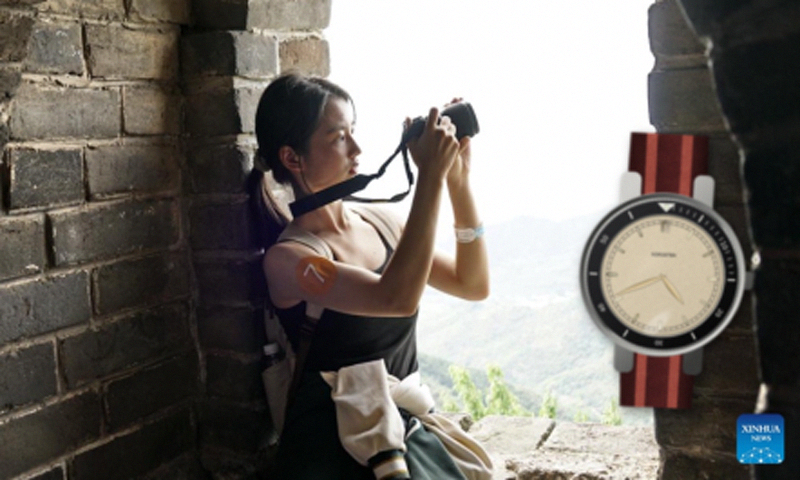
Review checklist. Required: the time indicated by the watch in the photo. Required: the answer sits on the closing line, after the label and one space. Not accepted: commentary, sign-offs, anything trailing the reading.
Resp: 4:41
